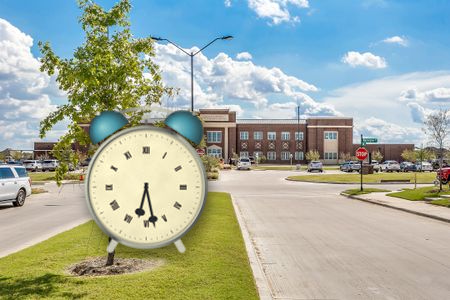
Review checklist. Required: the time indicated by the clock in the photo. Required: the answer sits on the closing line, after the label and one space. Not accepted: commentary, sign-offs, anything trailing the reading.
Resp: 6:28
